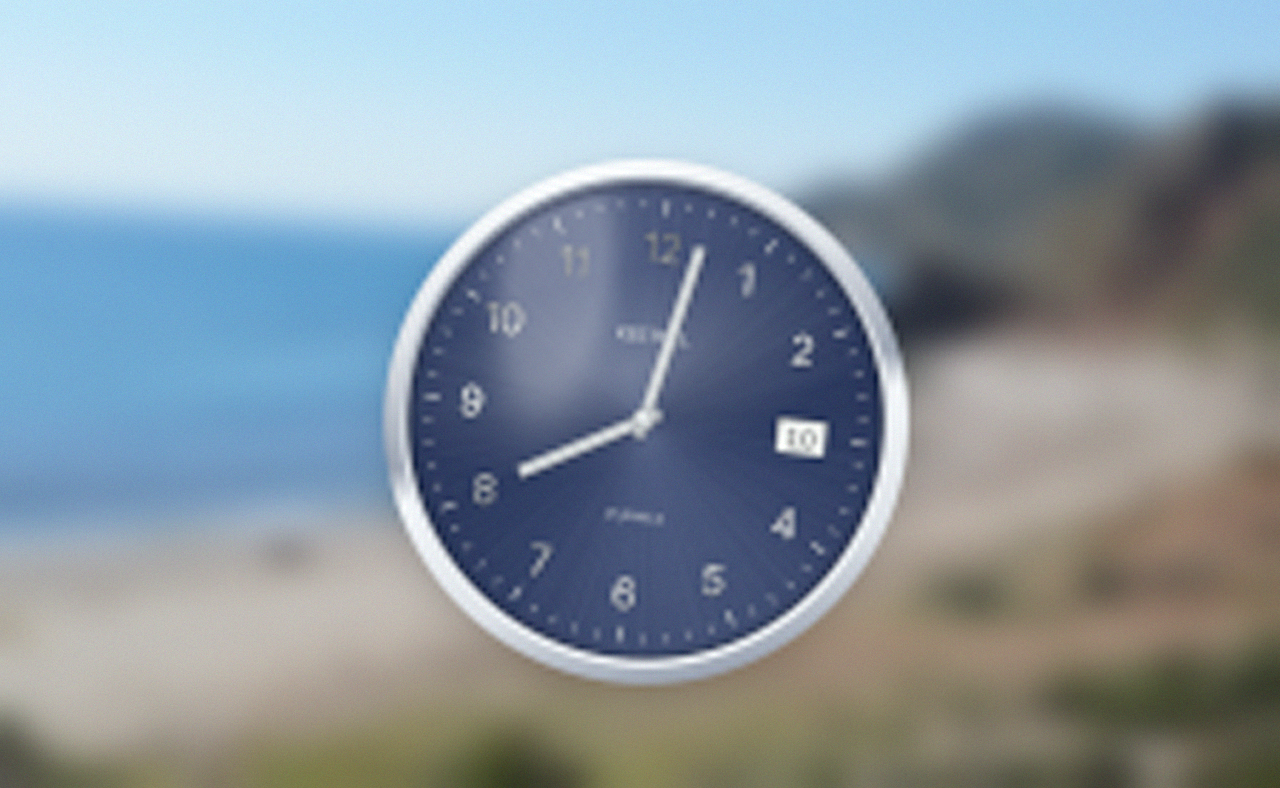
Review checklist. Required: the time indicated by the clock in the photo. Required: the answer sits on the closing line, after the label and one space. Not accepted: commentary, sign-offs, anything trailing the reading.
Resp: 8:02
